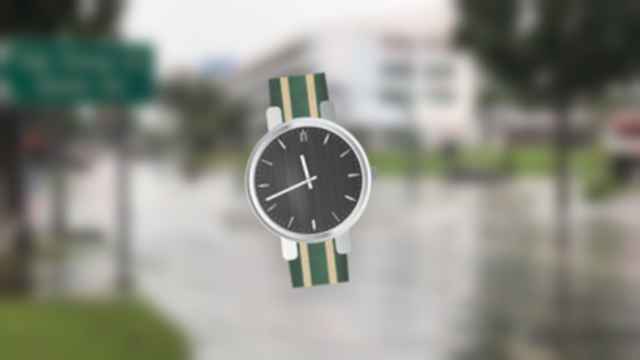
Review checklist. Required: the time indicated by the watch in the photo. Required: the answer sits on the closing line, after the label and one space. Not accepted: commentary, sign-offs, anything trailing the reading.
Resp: 11:42
